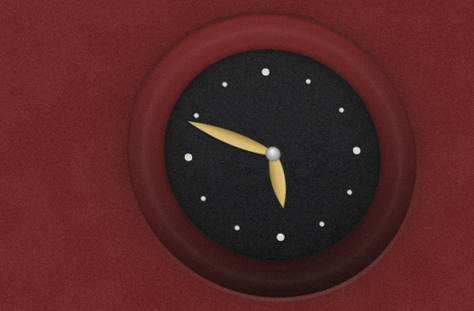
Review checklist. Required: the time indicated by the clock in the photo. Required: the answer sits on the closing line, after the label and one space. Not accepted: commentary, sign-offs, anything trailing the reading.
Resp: 5:49
